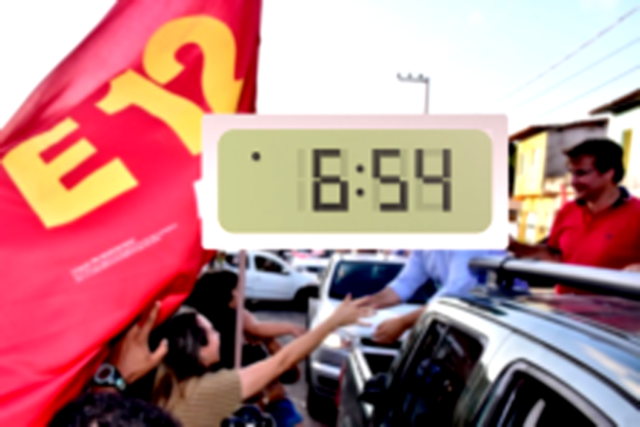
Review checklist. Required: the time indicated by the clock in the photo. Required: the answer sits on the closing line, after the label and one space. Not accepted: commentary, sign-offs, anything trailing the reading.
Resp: 6:54
